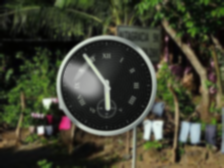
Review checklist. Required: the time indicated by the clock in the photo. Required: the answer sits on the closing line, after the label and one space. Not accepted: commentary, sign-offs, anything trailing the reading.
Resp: 5:54
